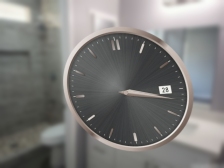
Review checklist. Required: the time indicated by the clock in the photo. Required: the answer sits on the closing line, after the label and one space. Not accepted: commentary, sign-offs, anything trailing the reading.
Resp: 3:17
